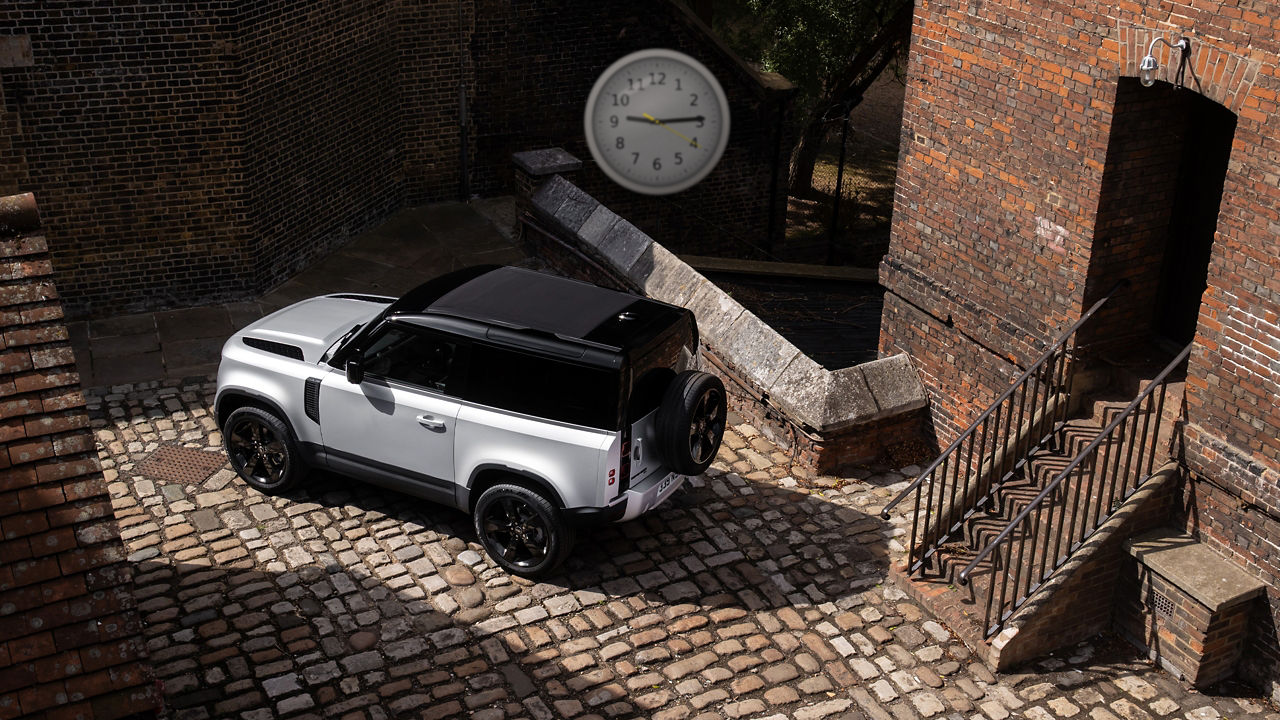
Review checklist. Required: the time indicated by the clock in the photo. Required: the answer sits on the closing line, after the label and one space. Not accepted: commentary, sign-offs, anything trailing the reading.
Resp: 9:14:20
